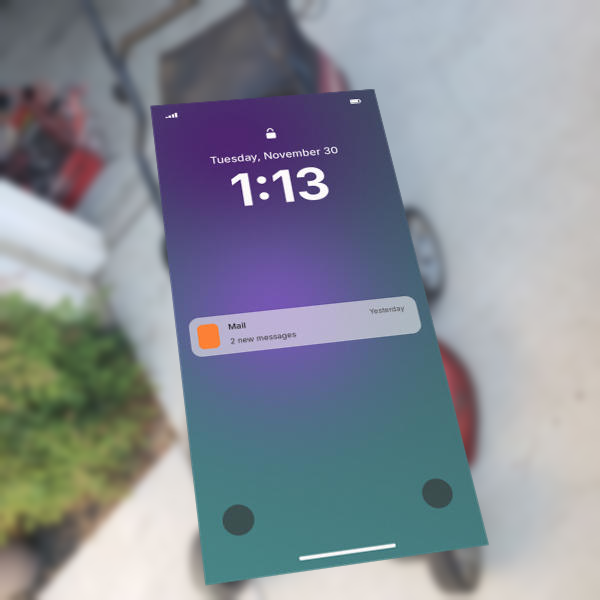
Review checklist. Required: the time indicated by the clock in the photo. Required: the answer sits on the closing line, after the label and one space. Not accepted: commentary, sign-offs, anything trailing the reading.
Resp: 1:13
